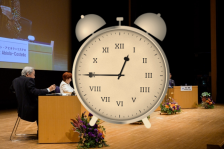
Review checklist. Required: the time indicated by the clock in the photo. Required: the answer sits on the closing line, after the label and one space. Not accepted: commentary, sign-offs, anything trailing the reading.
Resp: 12:45
